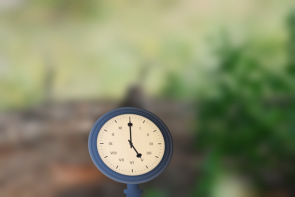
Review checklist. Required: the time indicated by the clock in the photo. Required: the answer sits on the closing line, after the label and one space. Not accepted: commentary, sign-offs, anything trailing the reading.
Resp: 5:00
